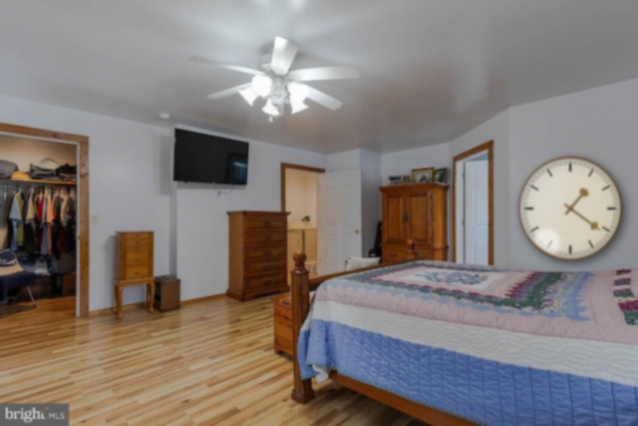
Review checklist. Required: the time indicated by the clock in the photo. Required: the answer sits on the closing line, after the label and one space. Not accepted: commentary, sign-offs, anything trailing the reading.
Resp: 1:21
